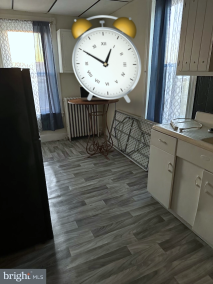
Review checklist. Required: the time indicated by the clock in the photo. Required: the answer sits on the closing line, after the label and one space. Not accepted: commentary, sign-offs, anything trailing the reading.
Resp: 12:50
